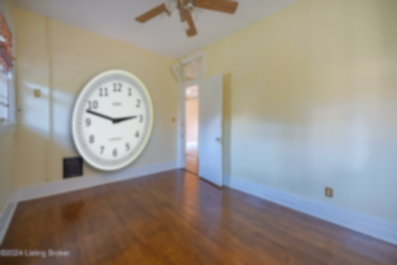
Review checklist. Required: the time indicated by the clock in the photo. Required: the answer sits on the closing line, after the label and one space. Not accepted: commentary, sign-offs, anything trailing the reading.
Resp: 2:48
